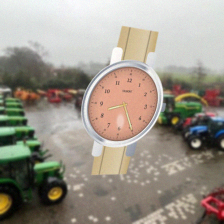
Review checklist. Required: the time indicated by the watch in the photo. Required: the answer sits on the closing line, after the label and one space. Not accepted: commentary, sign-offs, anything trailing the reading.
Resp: 8:25
